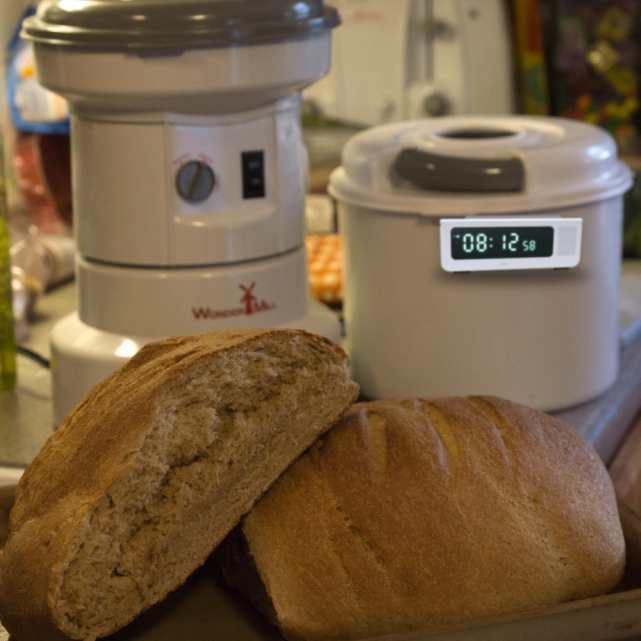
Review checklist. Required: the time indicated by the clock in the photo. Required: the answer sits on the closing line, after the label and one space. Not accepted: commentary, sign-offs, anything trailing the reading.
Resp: 8:12
